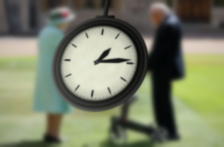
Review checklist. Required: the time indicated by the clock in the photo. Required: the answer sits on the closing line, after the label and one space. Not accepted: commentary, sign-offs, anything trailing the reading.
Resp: 1:14
